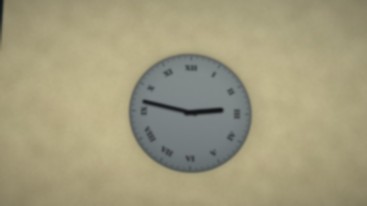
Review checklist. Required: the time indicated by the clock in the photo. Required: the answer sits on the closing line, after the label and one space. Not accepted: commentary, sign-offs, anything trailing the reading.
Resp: 2:47
